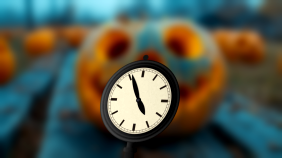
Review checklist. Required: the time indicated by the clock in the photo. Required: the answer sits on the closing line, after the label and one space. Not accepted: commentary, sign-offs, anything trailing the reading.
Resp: 4:56
